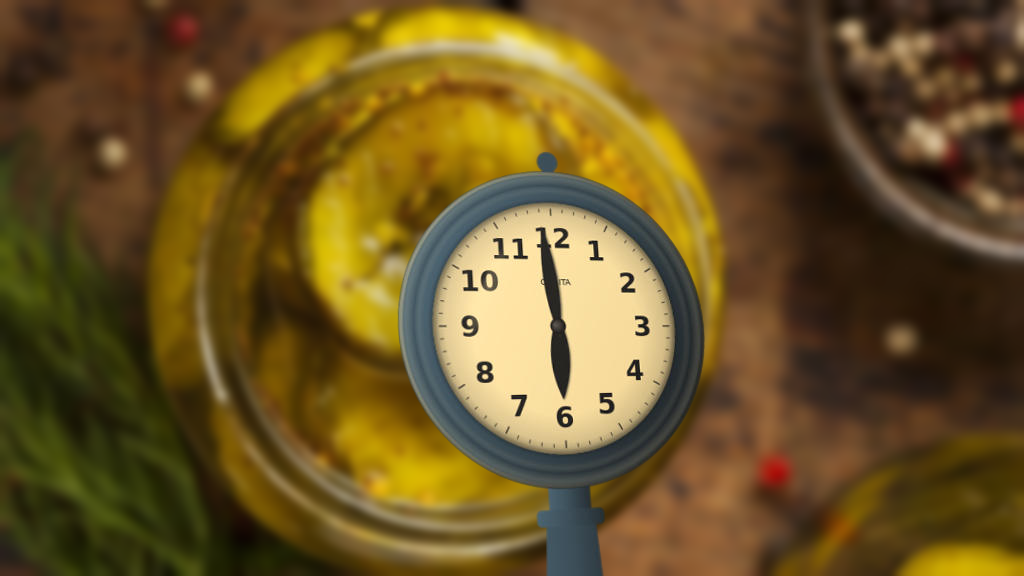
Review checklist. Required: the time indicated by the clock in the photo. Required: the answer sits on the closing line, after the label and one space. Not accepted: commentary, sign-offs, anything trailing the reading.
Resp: 5:59
